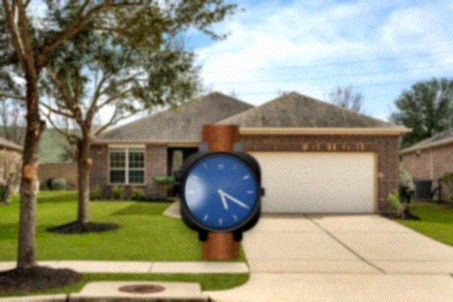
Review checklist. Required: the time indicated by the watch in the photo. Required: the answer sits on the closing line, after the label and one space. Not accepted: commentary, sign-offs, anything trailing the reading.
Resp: 5:20
